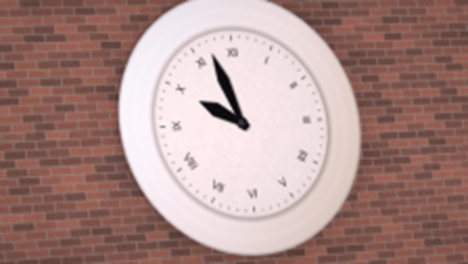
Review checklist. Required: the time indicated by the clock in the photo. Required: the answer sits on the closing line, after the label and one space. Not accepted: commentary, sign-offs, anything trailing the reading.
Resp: 9:57
